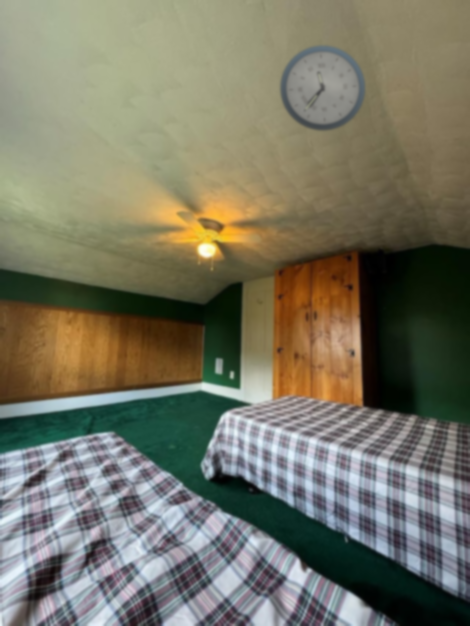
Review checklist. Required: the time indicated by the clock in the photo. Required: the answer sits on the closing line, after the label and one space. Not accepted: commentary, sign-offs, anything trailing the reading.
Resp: 11:37
